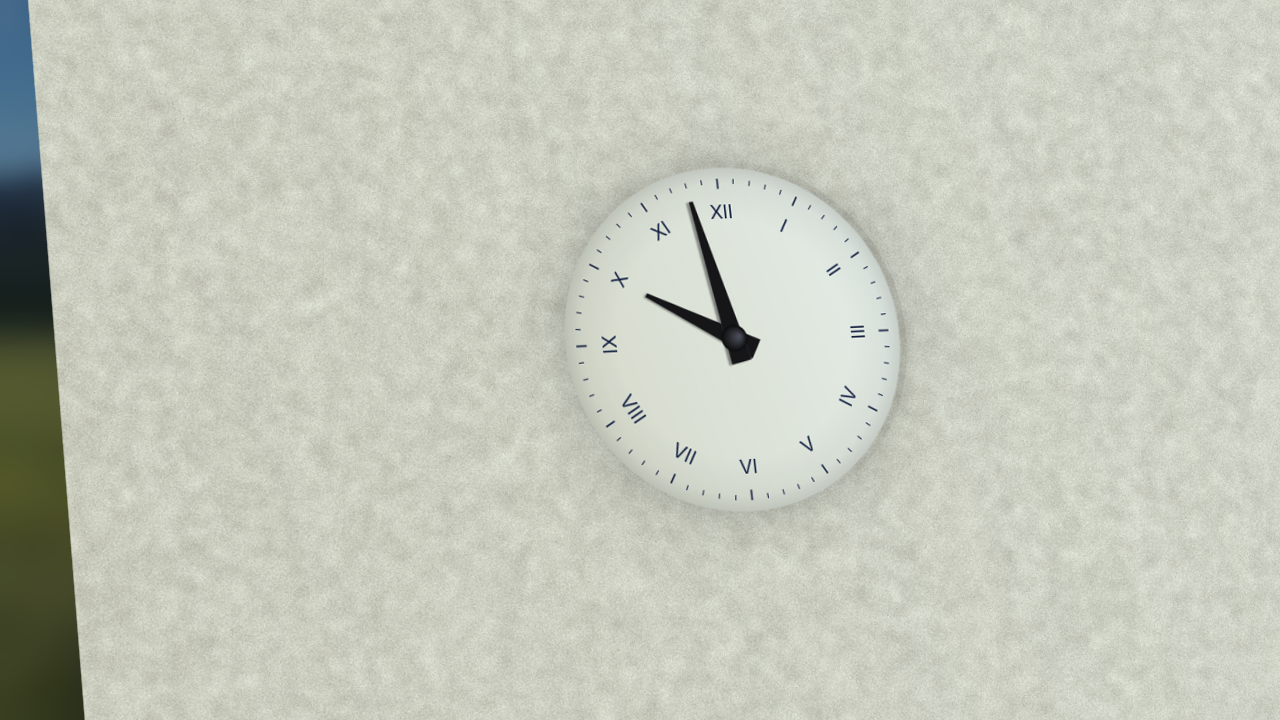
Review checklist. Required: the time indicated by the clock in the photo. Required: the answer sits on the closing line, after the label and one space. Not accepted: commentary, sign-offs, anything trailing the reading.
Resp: 9:58
